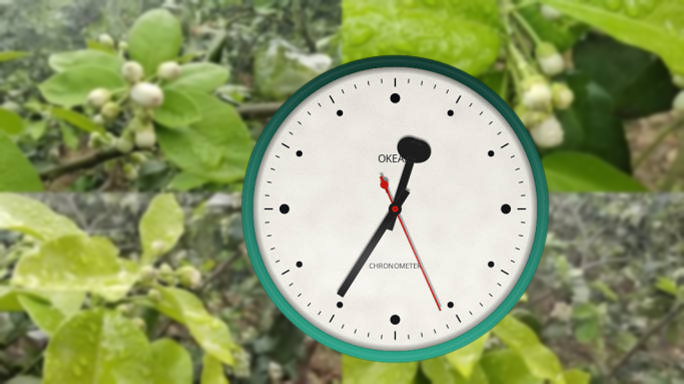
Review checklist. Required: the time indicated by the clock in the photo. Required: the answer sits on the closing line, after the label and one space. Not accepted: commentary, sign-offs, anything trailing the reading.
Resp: 12:35:26
